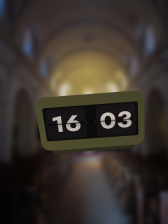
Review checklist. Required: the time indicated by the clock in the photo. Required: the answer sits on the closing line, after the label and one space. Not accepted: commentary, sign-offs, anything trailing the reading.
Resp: 16:03
